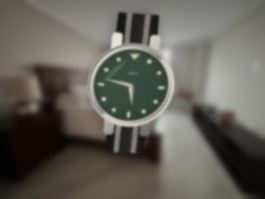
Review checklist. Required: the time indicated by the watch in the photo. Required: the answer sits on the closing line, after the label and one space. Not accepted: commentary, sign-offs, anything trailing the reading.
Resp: 5:47
